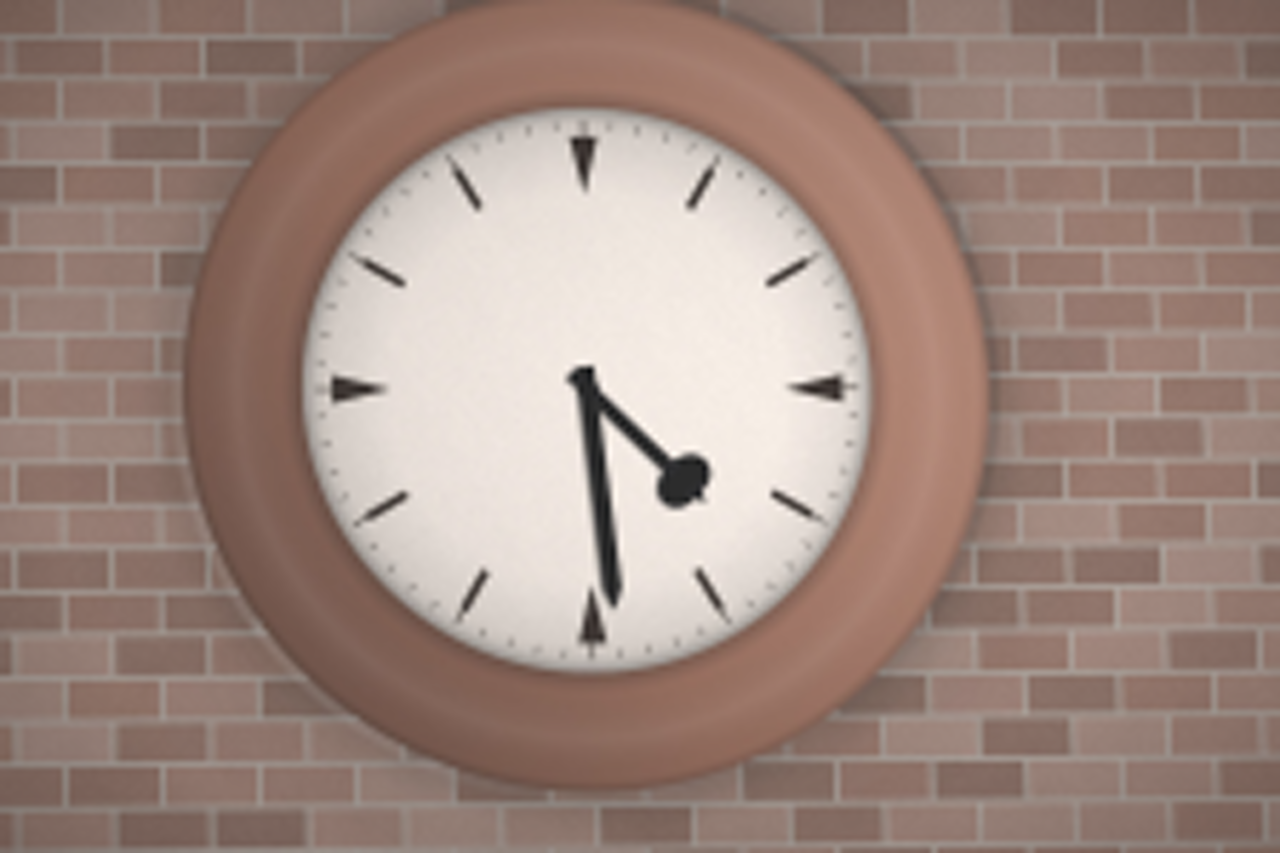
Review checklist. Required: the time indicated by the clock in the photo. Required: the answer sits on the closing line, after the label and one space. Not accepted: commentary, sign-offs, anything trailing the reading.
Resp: 4:29
